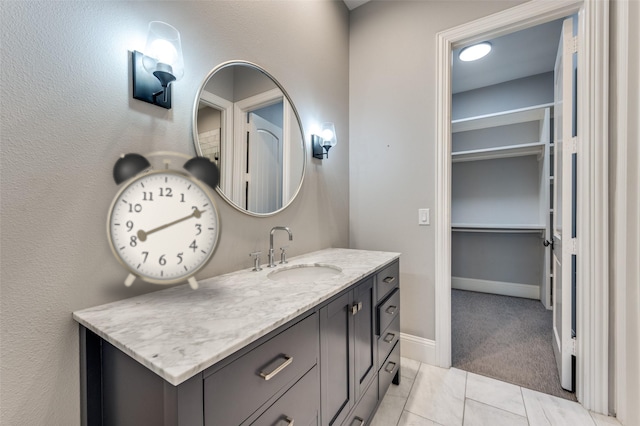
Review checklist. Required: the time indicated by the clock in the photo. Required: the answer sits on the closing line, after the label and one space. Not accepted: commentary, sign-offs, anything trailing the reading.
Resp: 8:11
